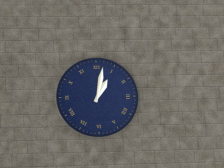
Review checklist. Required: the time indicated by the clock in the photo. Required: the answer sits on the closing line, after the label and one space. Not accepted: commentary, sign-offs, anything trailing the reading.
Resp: 1:02
